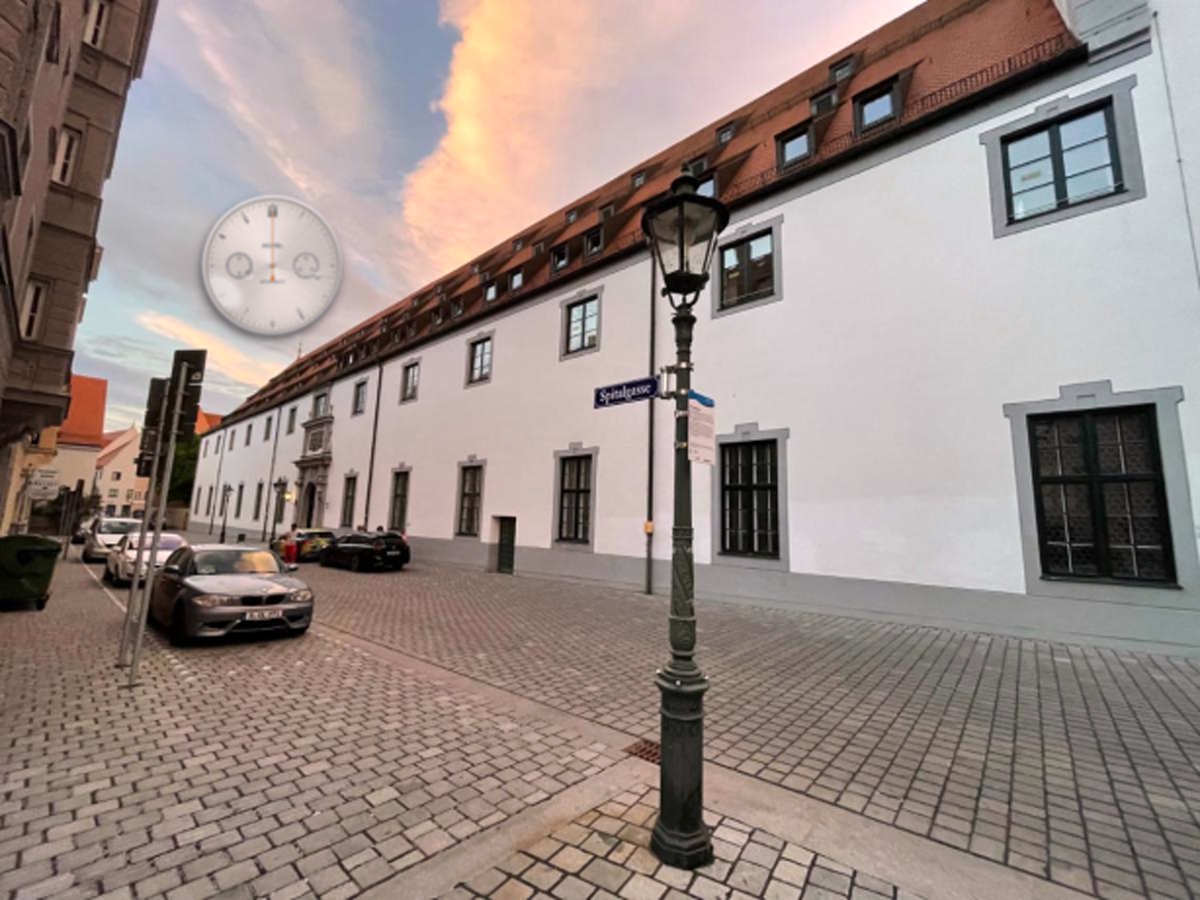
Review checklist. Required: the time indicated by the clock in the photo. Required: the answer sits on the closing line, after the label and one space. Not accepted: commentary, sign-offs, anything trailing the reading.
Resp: 8:17
